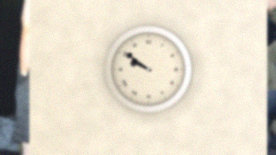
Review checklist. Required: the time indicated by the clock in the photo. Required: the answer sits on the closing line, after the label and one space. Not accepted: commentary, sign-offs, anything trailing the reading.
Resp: 9:51
